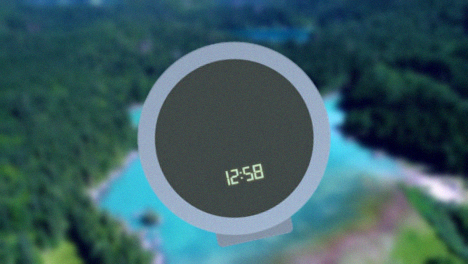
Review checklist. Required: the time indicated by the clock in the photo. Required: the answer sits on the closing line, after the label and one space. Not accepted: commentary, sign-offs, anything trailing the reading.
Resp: 12:58
